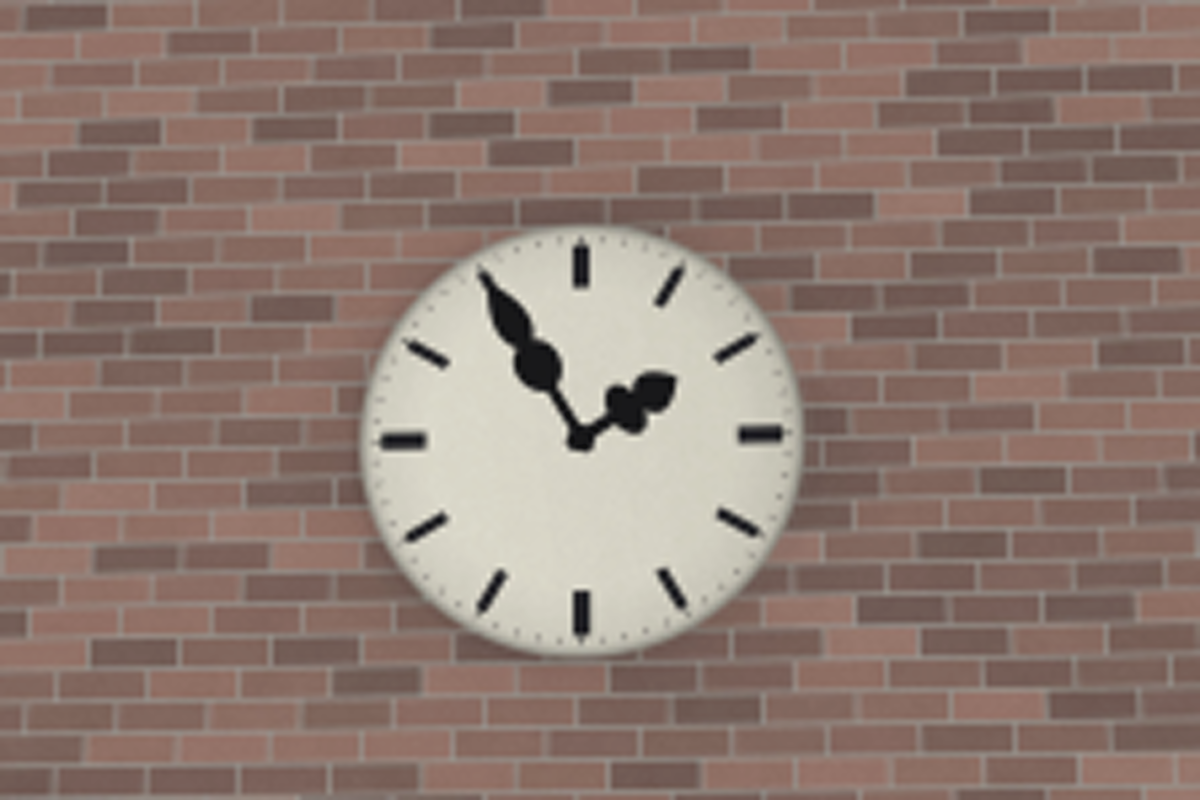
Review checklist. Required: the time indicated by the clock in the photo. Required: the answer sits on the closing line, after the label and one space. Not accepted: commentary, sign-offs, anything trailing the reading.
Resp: 1:55
